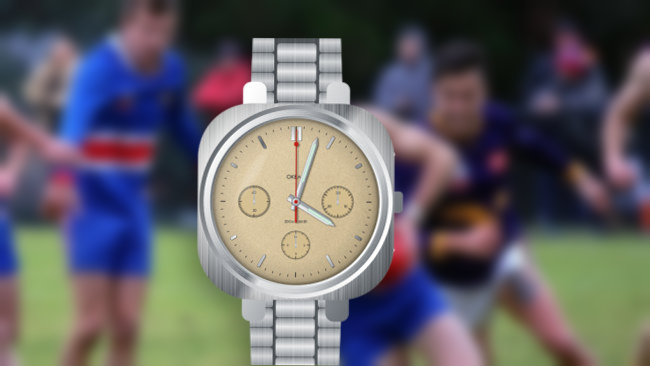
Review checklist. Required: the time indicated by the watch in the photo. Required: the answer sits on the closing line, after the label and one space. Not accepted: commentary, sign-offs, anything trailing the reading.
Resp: 4:03
